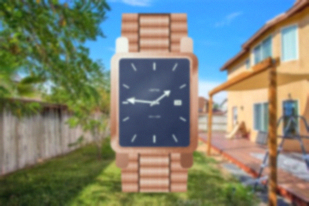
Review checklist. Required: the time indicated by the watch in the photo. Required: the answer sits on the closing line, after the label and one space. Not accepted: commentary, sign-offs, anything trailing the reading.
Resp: 1:46
